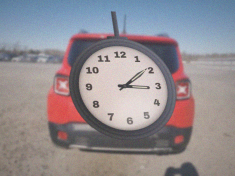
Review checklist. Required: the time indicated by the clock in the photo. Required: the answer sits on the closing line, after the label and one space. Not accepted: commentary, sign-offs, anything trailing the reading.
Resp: 3:09
